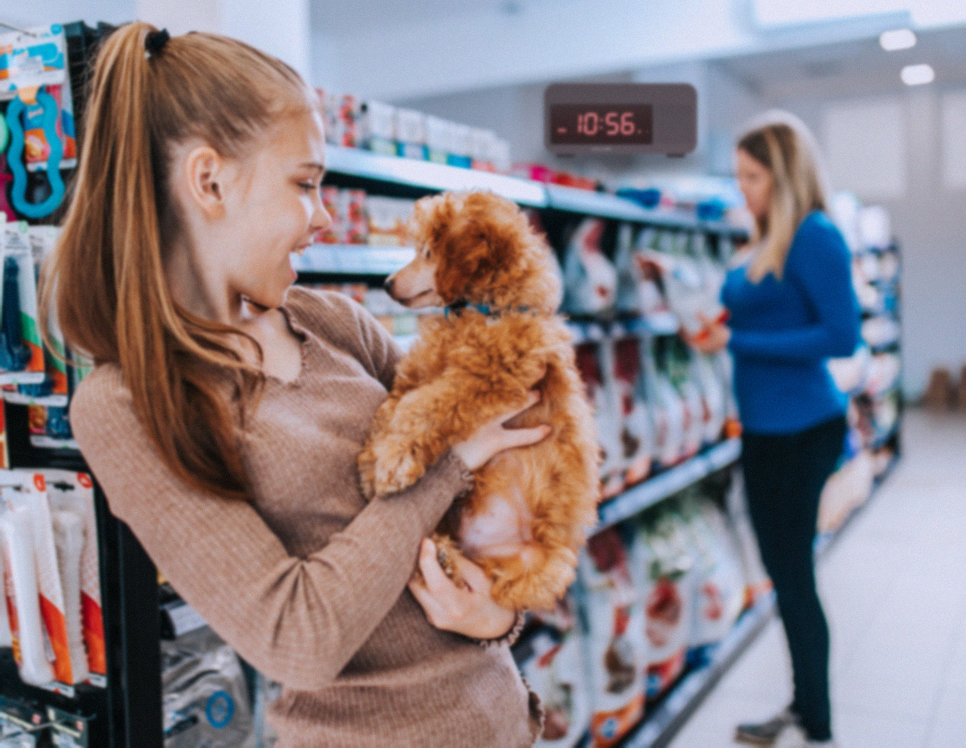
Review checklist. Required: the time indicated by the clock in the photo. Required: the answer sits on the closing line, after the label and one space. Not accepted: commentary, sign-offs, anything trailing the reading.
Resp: 10:56
